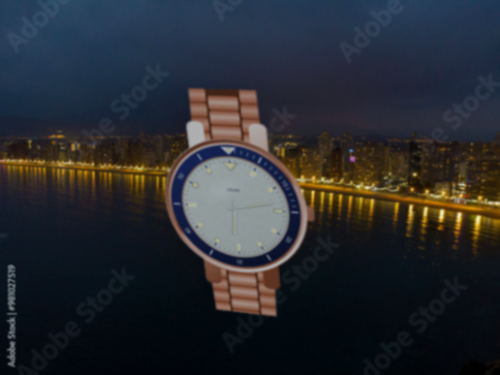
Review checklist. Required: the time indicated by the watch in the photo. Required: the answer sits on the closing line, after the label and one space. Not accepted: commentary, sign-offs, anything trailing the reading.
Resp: 6:13
